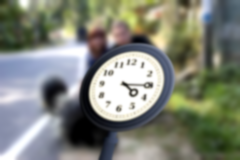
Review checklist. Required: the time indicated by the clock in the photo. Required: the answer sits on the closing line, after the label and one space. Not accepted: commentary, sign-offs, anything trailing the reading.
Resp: 4:15
